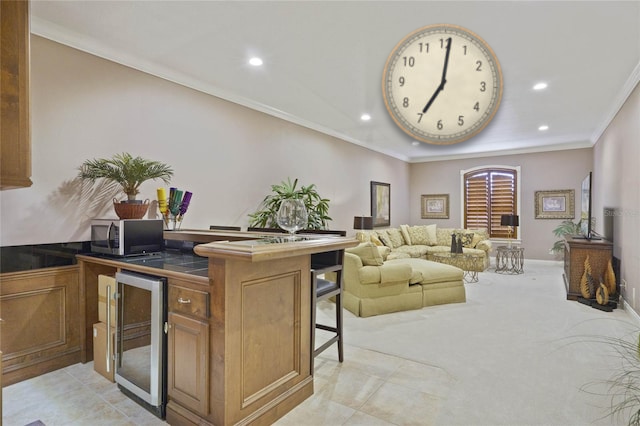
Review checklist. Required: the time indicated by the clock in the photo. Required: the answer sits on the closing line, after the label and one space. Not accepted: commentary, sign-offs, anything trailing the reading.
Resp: 7:01
